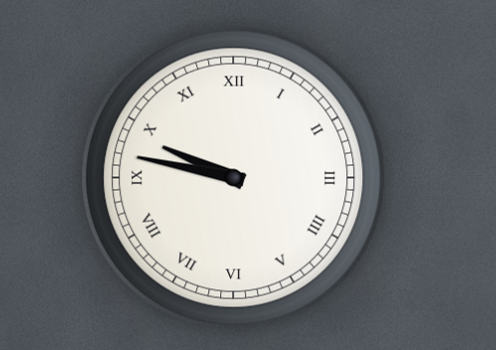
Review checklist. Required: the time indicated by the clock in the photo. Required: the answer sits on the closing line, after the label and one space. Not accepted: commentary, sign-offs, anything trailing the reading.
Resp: 9:47
